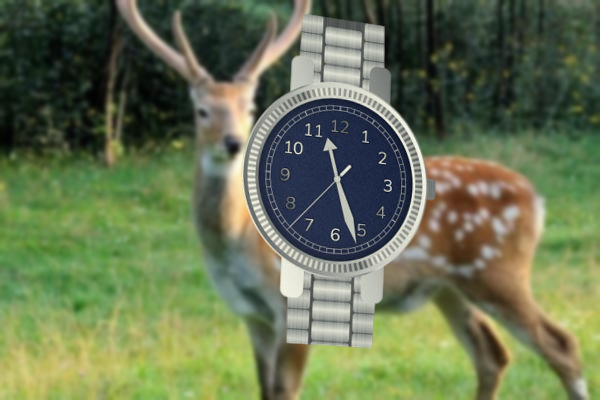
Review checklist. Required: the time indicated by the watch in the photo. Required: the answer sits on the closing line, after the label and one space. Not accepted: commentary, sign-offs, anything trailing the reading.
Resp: 11:26:37
